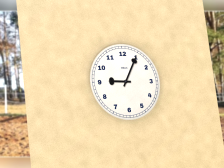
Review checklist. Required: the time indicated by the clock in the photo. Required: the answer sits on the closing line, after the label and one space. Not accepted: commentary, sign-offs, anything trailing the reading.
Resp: 9:05
